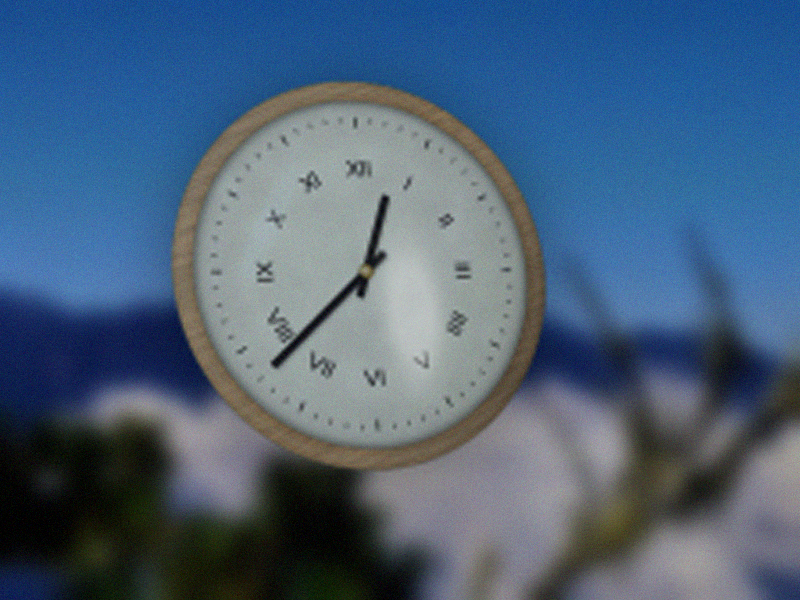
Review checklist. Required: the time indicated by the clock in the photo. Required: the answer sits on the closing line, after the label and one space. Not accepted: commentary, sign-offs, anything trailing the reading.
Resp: 12:38
